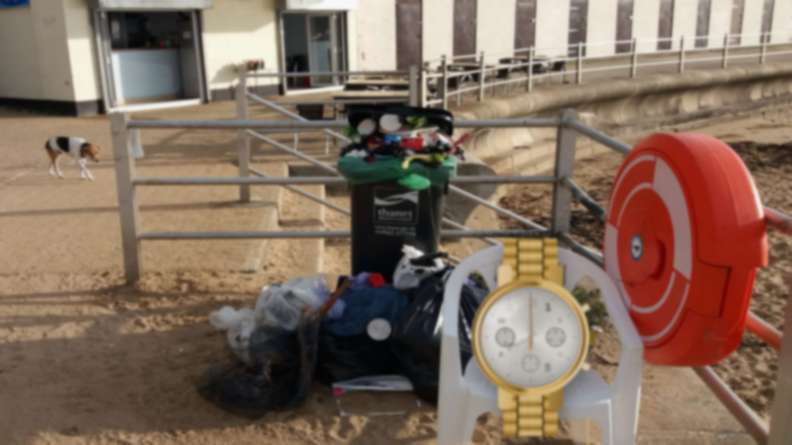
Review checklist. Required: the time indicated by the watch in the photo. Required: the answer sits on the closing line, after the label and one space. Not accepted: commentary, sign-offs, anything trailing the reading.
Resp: 8:00
